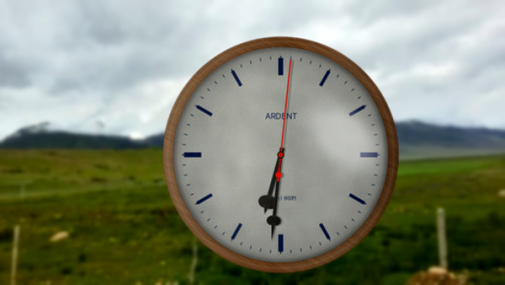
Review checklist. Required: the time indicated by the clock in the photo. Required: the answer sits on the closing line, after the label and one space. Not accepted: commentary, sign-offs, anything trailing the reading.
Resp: 6:31:01
